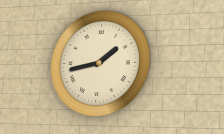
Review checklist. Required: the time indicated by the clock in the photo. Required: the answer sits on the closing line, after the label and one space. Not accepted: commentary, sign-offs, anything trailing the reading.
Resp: 1:43
